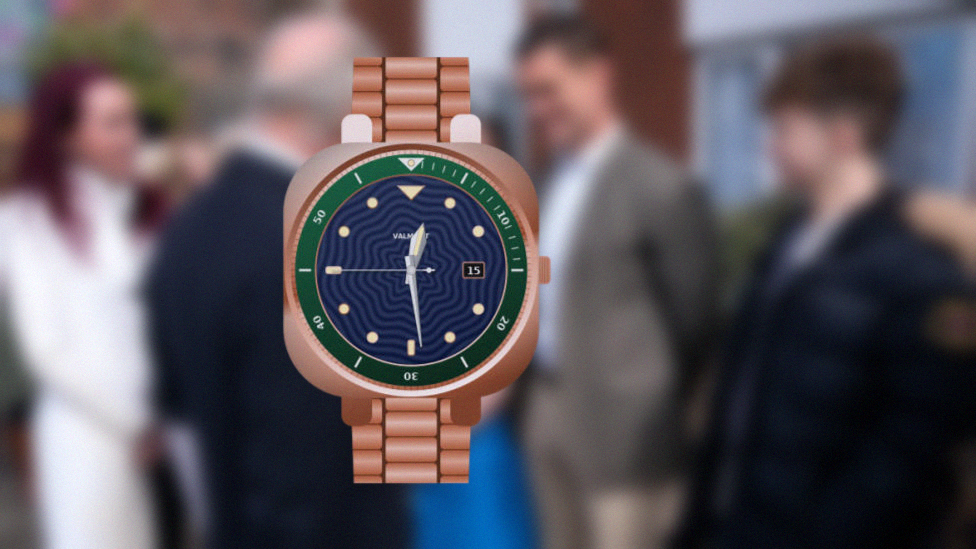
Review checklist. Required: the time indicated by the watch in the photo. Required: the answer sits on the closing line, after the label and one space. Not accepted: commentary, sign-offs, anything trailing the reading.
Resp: 12:28:45
